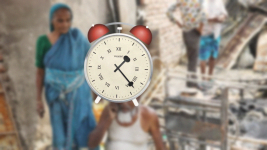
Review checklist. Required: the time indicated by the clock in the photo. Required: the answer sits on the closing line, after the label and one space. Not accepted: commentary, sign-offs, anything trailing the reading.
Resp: 1:23
